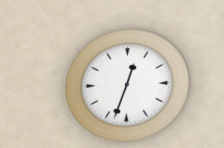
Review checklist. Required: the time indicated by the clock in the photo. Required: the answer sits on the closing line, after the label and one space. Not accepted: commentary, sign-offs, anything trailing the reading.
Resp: 12:33
